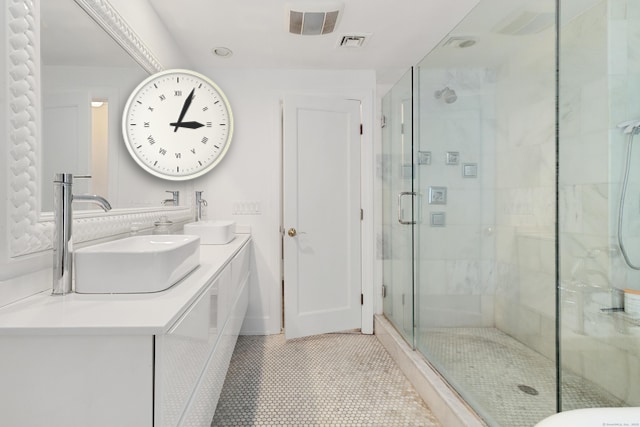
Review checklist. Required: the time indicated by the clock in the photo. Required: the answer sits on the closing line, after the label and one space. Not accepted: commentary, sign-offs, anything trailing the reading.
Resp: 3:04
